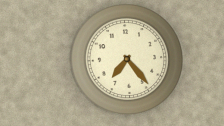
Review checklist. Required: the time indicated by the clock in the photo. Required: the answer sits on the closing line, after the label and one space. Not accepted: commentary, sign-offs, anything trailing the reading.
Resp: 7:24
